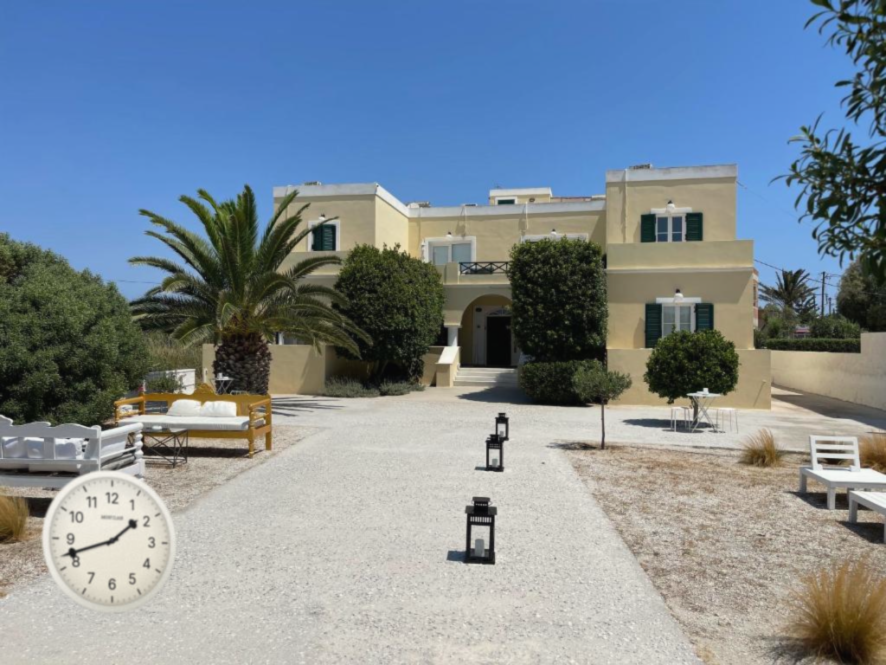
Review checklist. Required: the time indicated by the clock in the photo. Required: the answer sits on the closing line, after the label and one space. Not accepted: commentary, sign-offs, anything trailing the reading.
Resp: 1:42
